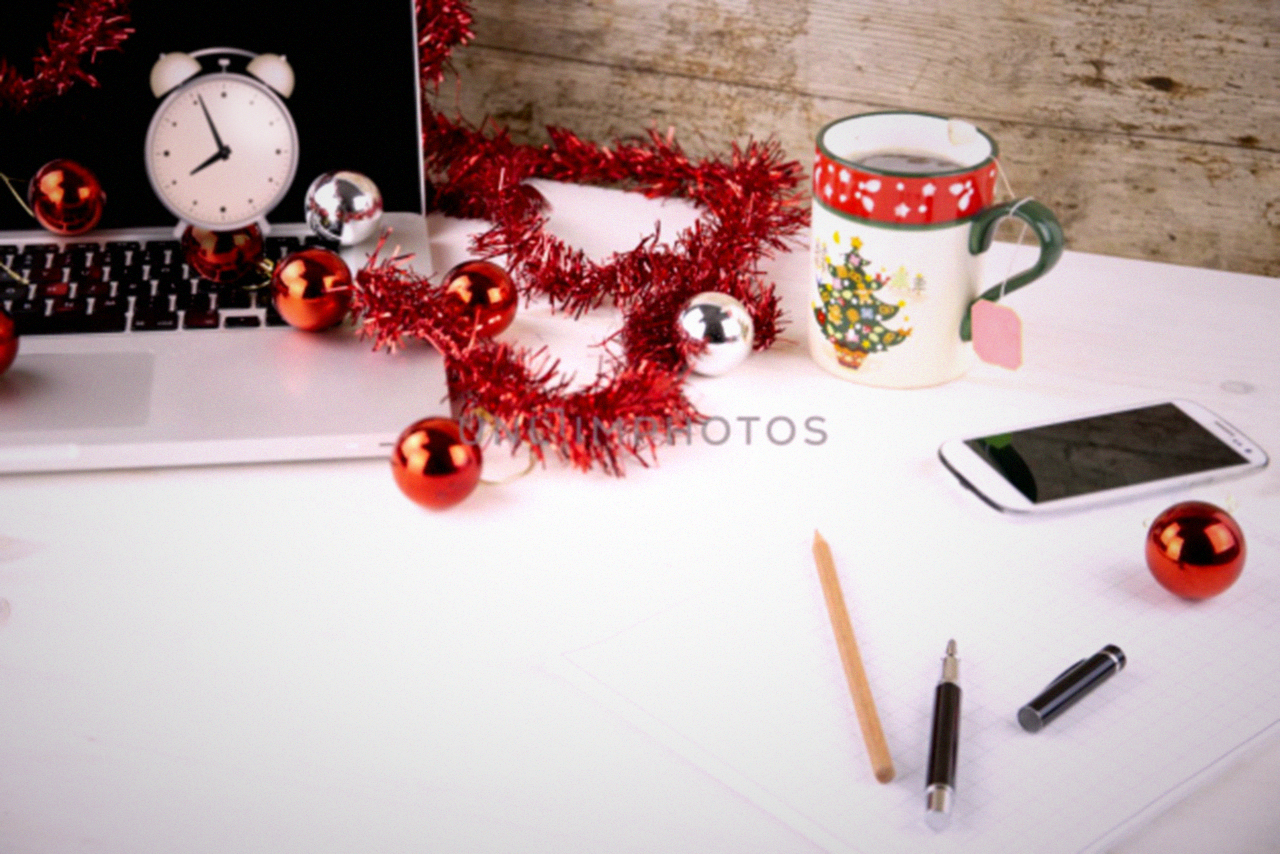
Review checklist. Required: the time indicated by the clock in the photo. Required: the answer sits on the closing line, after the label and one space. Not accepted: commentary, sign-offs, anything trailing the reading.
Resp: 7:56
